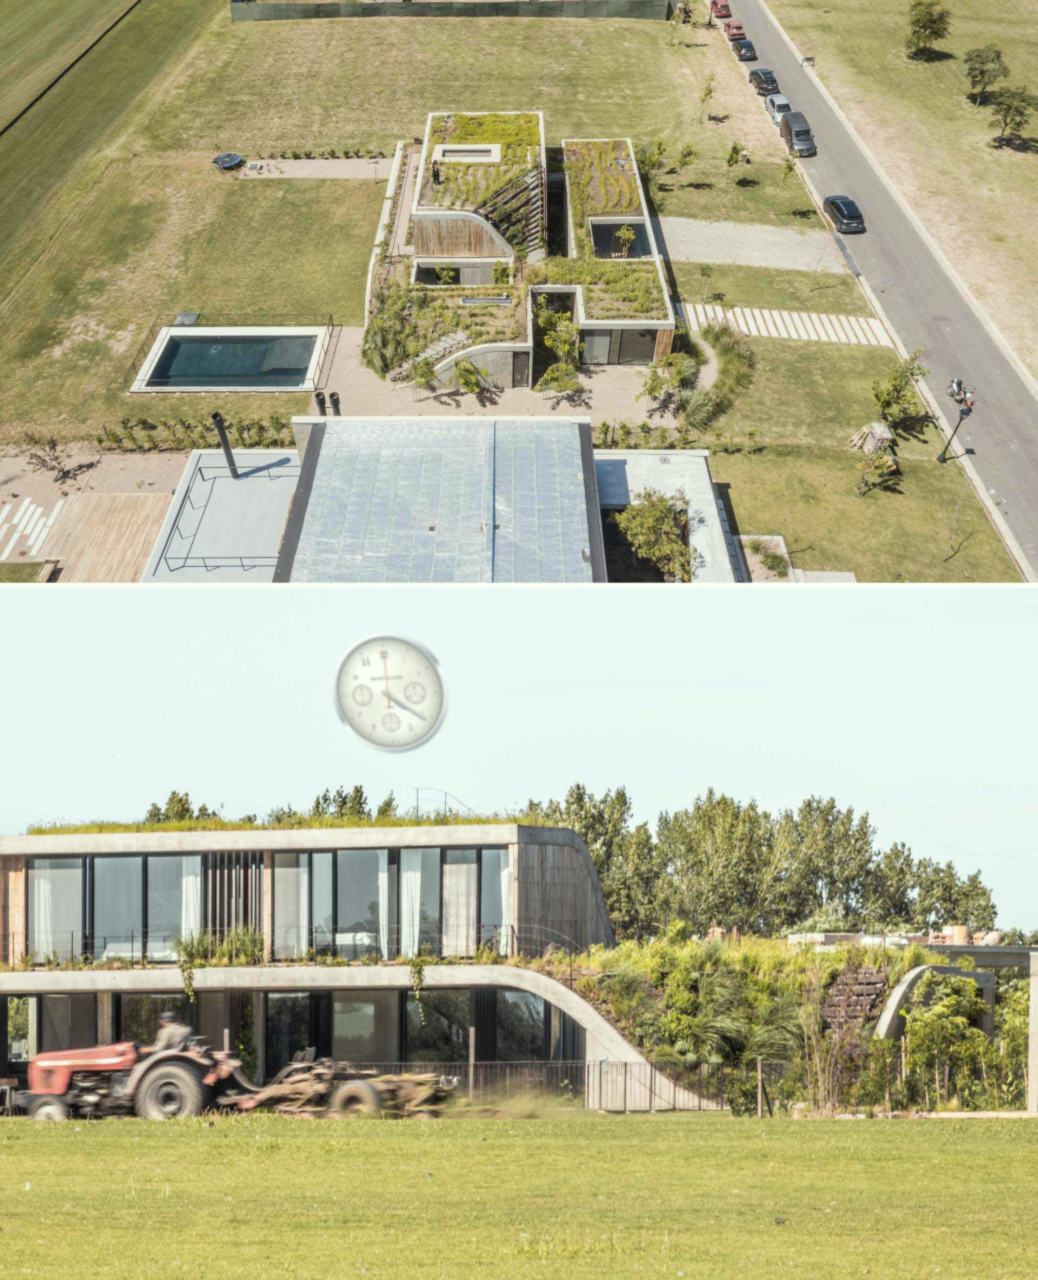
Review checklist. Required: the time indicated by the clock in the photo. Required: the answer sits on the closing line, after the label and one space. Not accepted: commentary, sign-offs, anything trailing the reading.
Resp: 4:21
